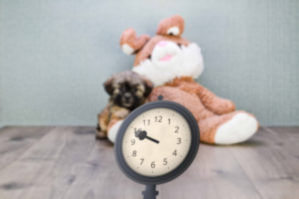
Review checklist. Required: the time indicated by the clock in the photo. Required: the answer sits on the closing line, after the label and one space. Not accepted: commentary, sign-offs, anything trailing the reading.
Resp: 9:49
